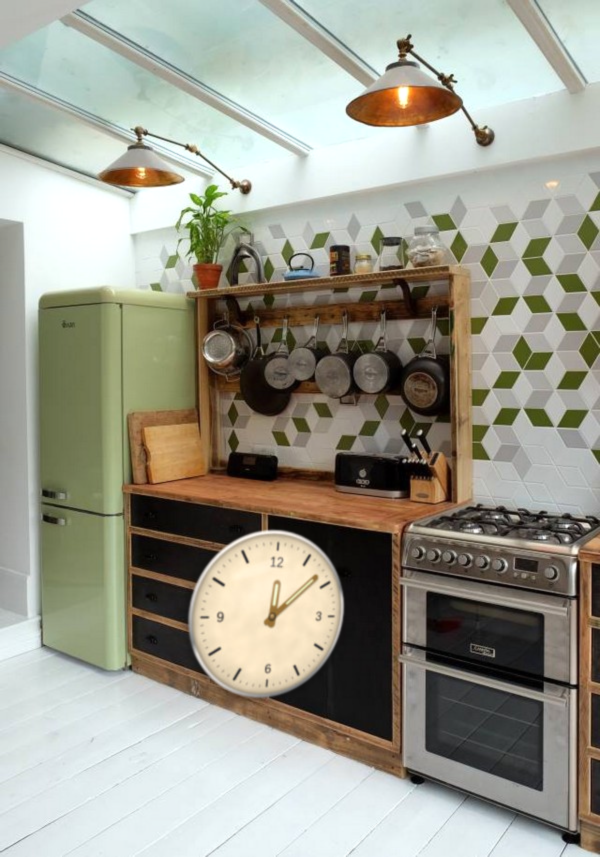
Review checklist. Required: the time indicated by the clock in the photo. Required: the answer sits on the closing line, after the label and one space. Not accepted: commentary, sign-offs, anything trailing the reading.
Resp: 12:08
